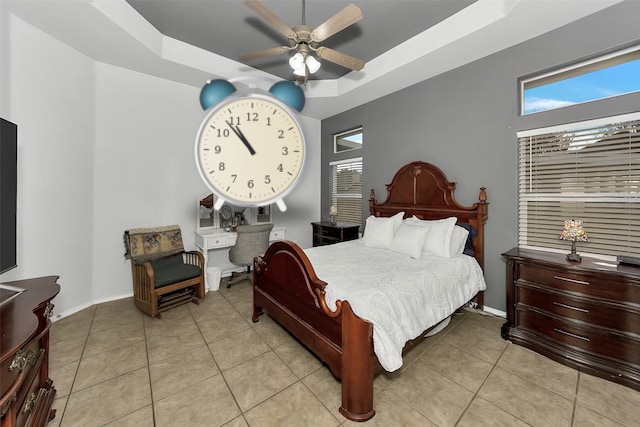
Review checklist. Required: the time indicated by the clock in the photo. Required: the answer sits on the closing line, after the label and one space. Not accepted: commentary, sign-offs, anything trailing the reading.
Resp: 10:53
